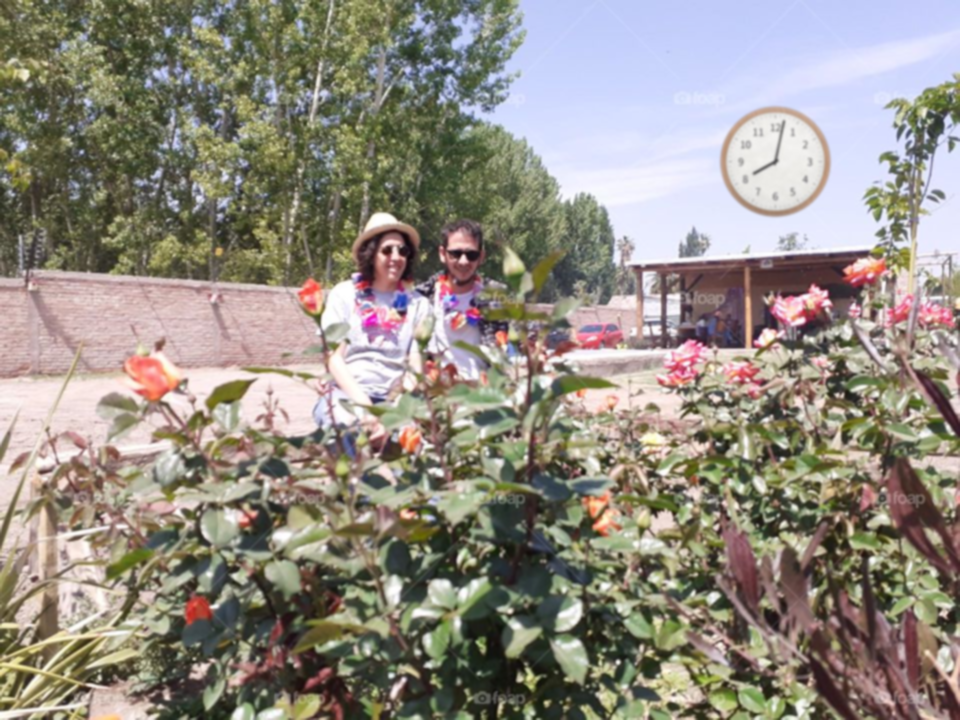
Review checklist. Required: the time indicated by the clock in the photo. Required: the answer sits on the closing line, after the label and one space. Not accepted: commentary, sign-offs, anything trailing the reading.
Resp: 8:02
